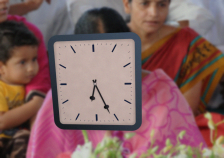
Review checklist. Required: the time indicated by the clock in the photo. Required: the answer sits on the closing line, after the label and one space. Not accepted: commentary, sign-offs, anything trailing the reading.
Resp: 6:26
